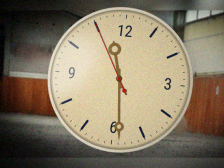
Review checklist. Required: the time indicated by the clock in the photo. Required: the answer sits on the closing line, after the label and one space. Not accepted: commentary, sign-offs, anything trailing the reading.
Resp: 11:28:55
